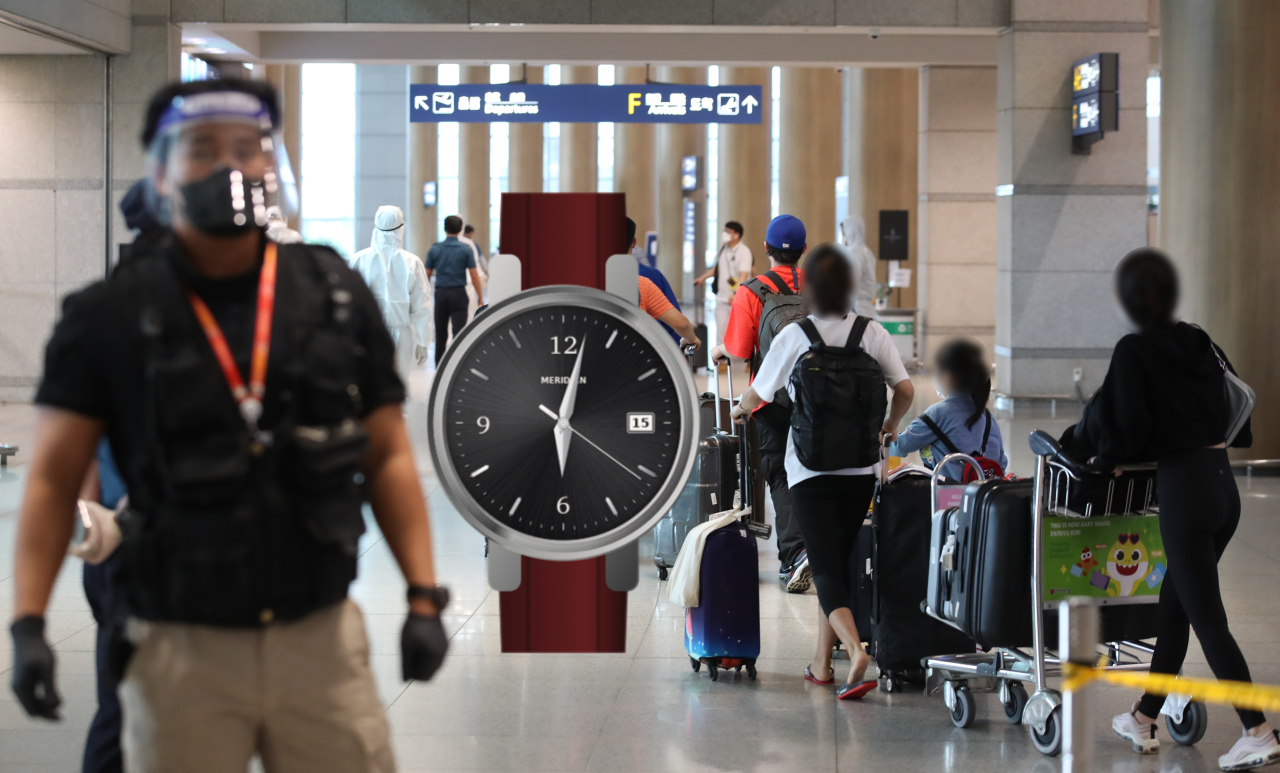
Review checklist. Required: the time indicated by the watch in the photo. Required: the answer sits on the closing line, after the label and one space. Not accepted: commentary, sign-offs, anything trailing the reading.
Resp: 6:02:21
